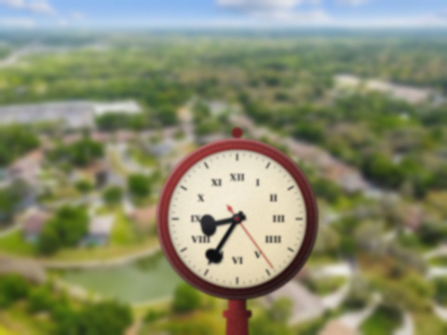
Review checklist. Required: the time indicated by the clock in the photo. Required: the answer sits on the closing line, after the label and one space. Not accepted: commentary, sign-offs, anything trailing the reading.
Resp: 8:35:24
